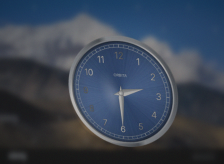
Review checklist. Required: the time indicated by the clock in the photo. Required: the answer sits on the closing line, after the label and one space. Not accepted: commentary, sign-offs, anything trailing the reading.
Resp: 2:30
